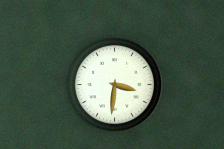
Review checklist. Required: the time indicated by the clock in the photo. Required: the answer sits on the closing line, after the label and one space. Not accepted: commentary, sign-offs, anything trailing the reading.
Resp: 3:31
